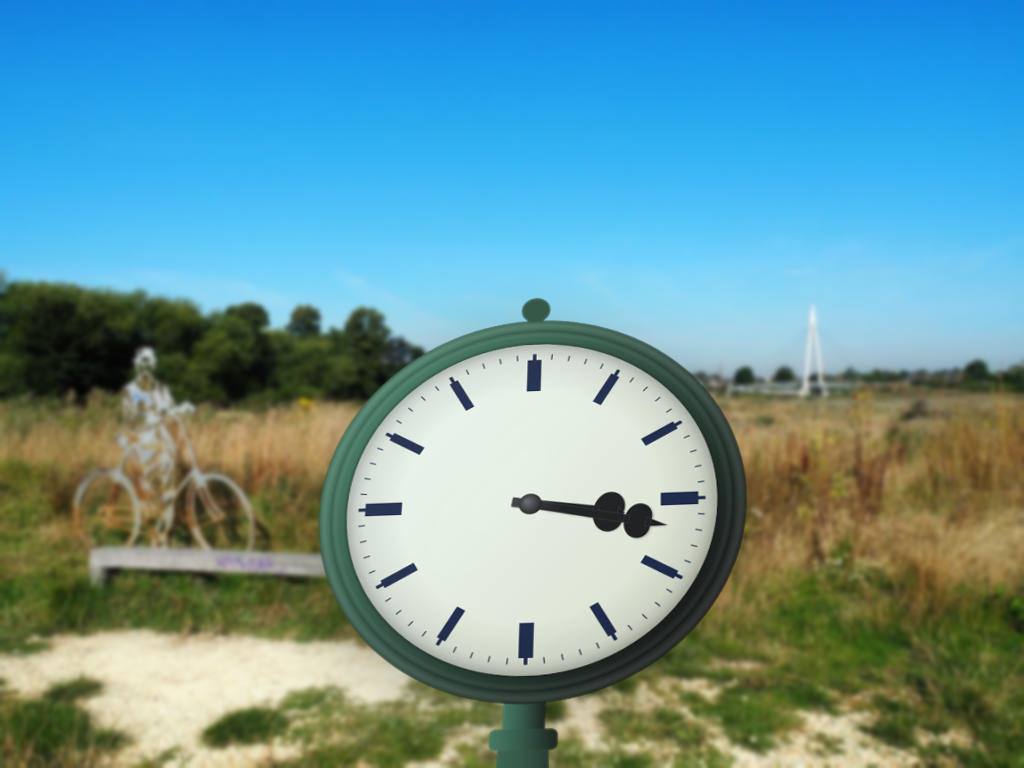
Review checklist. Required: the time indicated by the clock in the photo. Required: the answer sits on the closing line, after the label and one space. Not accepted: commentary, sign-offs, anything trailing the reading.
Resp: 3:17
